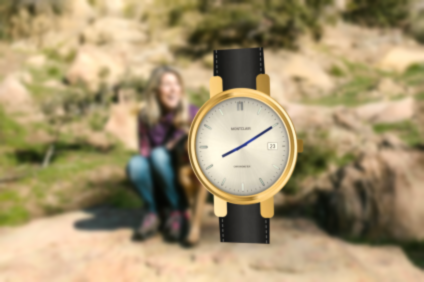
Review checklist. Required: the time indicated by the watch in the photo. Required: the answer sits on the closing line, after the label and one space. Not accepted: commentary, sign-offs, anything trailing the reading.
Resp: 8:10
